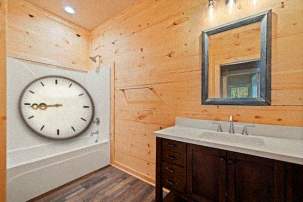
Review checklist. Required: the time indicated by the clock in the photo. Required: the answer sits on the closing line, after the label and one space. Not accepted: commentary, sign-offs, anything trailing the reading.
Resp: 8:44
